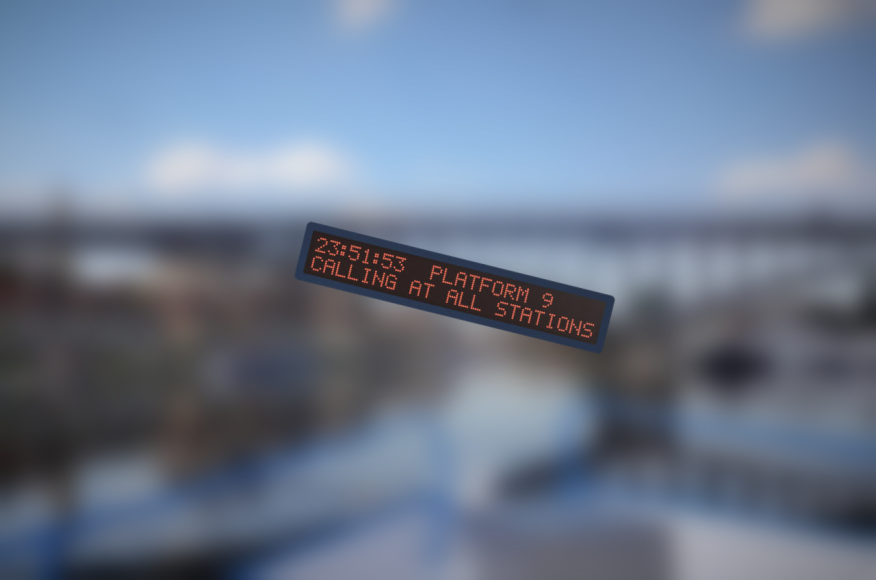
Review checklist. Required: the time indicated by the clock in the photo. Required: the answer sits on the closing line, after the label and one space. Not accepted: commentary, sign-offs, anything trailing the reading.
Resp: 23:51:53
